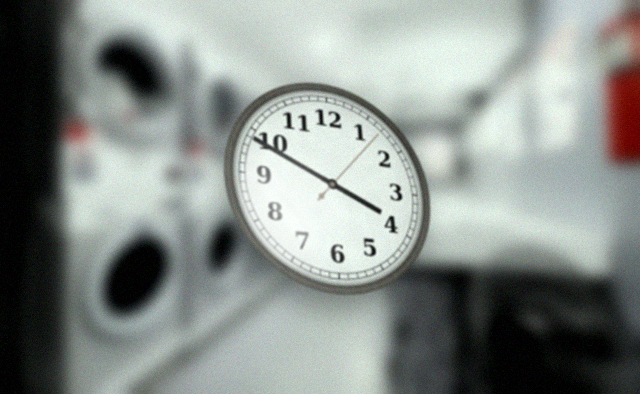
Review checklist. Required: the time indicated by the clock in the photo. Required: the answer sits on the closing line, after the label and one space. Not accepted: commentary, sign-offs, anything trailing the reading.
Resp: 3:49:07
